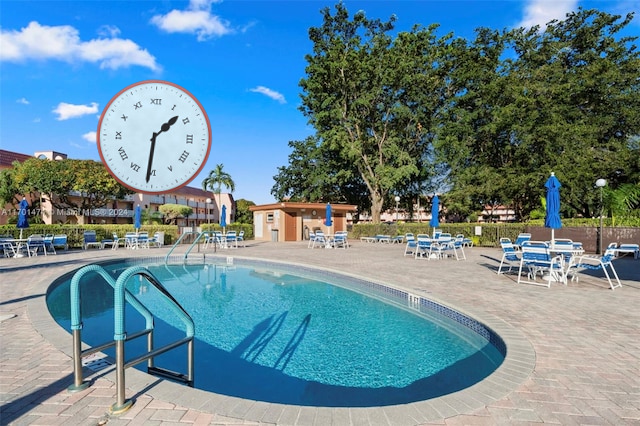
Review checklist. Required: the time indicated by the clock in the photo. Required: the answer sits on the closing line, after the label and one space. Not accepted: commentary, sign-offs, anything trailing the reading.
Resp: 1:31
